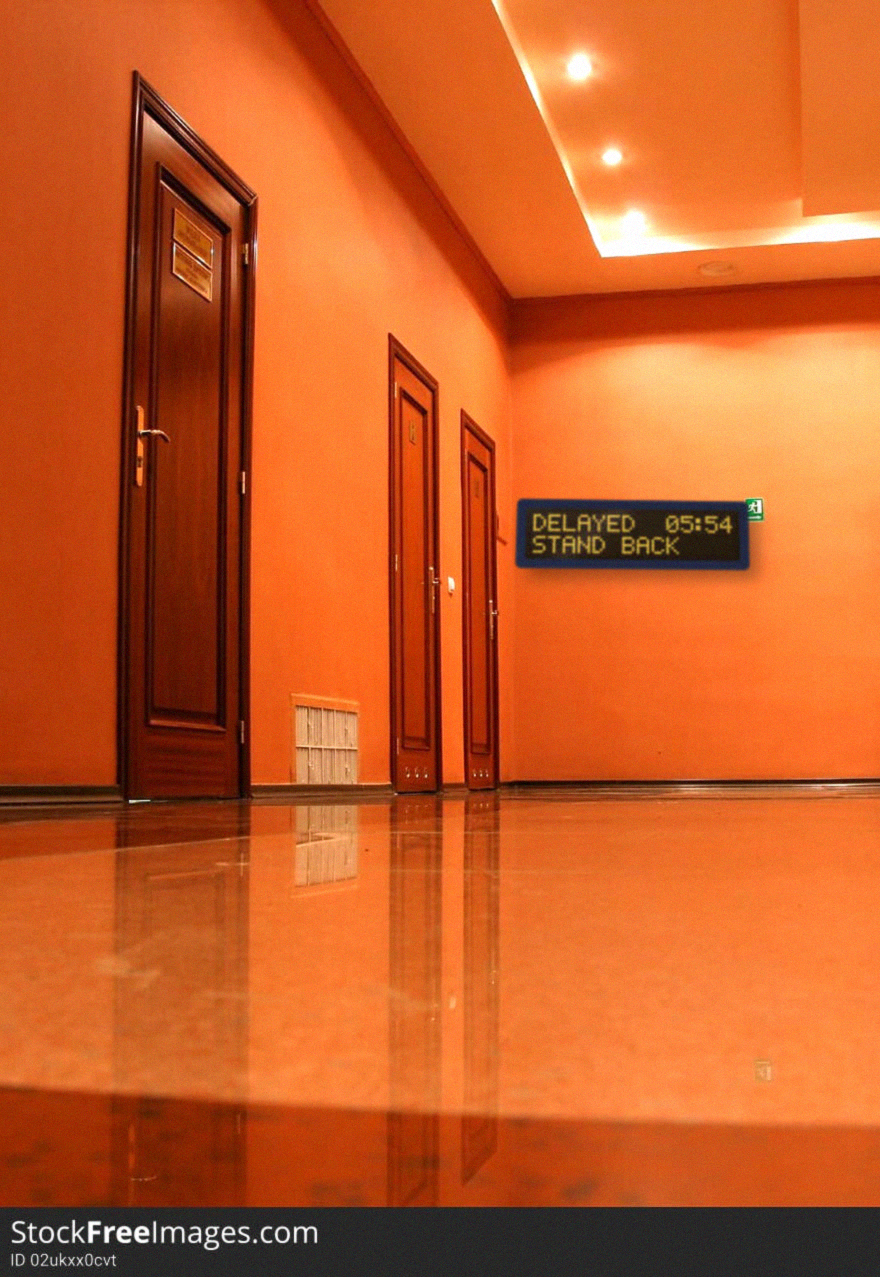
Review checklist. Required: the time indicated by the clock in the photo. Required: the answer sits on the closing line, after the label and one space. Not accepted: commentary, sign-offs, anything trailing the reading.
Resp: 5:54
